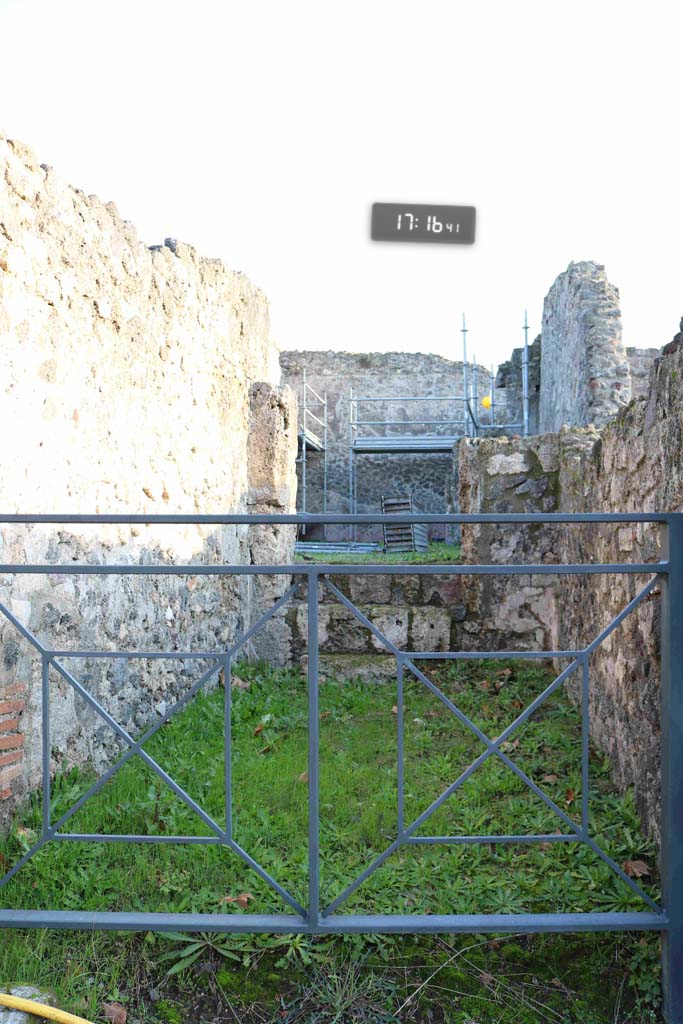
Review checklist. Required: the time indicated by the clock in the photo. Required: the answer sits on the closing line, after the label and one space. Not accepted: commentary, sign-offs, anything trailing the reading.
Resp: 17:16:41
